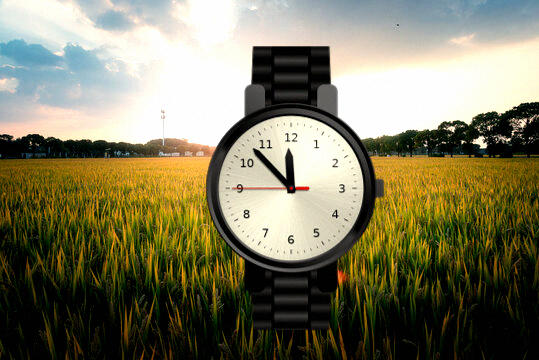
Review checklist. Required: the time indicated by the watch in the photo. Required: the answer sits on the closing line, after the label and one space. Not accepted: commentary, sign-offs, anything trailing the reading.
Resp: 11:52:45
